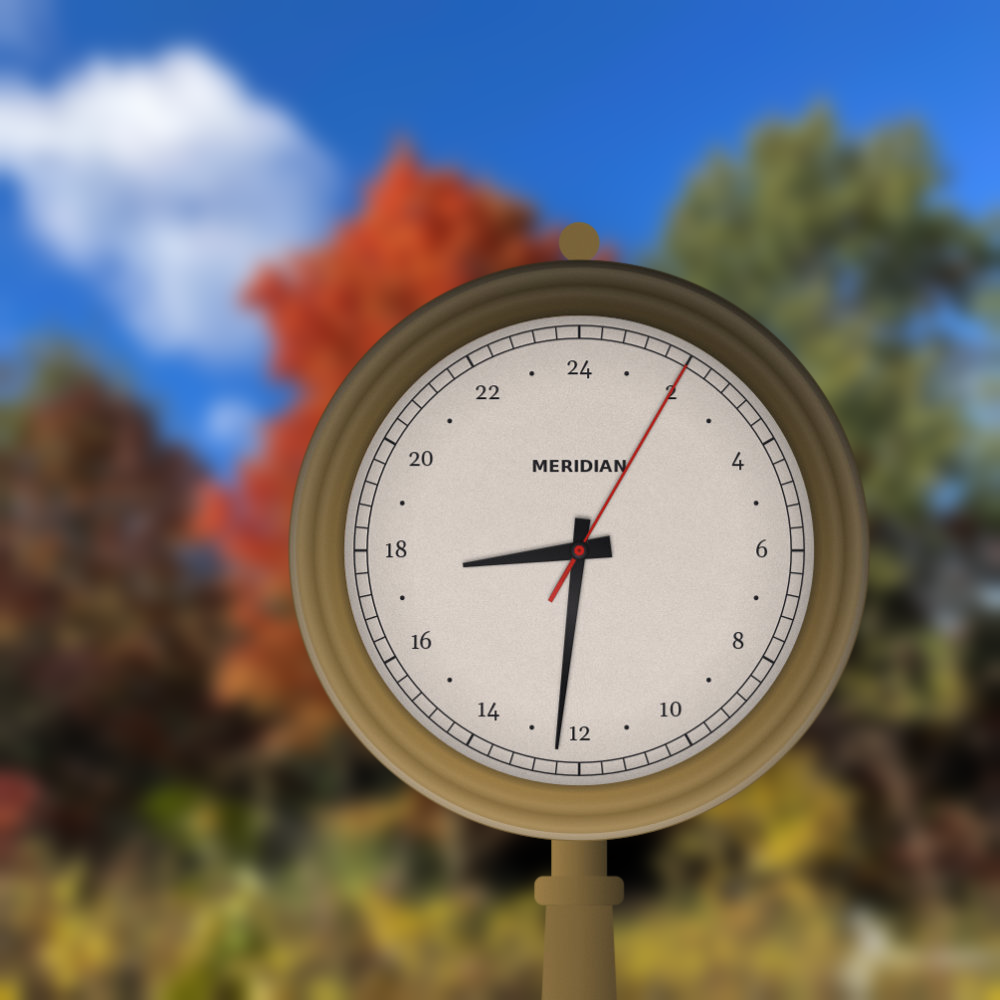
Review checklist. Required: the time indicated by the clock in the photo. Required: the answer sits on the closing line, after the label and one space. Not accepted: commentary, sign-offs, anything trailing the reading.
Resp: 17:31:05
